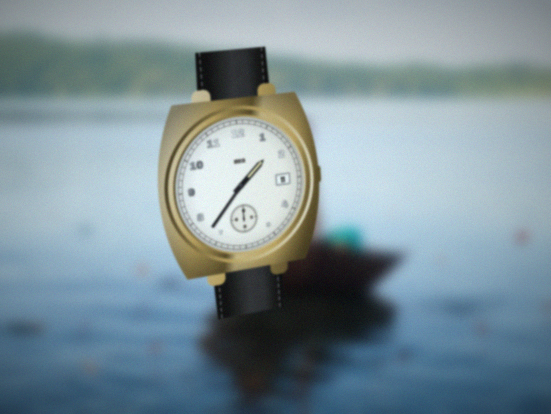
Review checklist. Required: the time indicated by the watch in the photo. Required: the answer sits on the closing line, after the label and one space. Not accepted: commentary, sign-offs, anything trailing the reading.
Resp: 1:37
